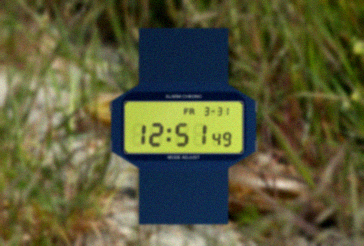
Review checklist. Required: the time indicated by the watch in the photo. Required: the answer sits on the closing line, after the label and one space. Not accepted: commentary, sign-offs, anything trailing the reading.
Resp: 12:51:49
